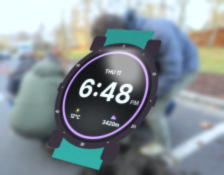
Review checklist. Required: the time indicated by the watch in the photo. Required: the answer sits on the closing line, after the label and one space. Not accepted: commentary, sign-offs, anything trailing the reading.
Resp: 6:48
